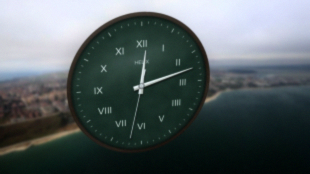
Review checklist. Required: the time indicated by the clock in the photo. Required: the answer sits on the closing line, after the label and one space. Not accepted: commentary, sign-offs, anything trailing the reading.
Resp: 12:12:32
